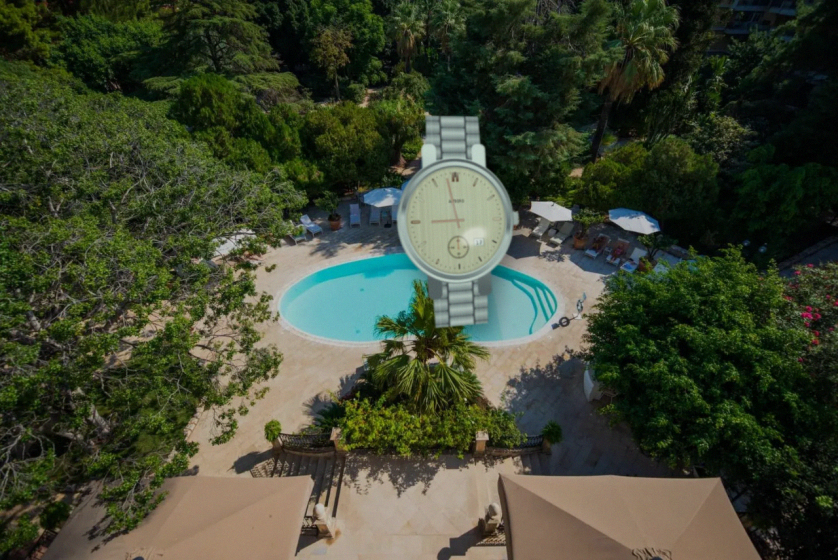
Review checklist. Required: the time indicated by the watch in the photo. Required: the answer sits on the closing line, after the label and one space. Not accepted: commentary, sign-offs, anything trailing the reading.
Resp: 8:58
